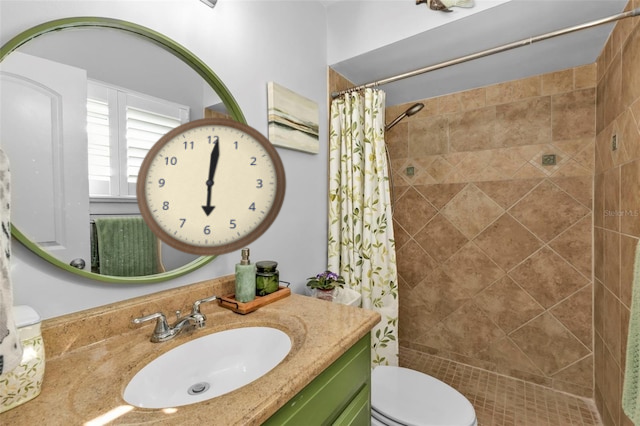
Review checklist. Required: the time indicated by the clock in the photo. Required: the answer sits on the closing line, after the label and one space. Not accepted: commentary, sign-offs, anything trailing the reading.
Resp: 6:01
